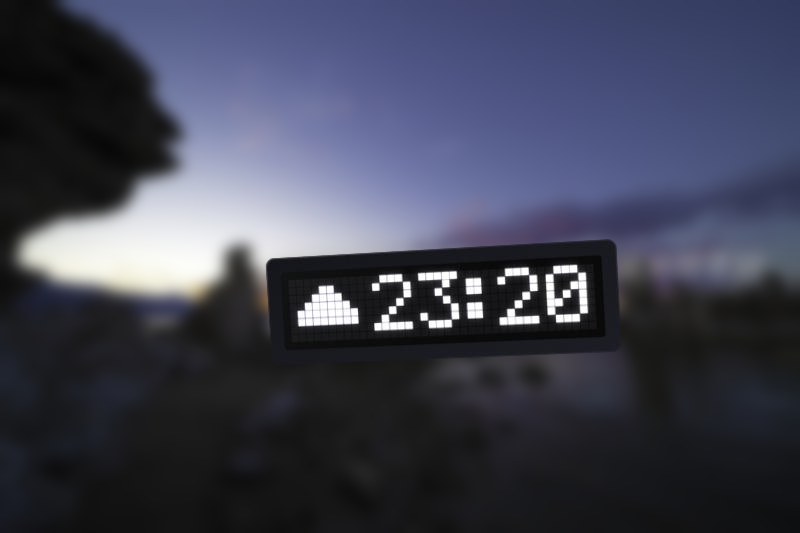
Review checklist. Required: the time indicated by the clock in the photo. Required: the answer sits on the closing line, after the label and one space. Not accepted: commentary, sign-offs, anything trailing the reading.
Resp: 23:20
